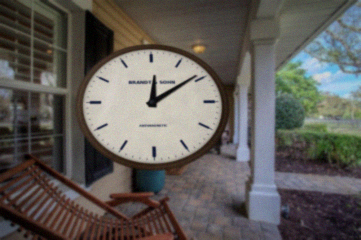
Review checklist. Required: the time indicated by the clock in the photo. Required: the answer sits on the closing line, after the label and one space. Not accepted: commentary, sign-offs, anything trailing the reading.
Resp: 12:09
